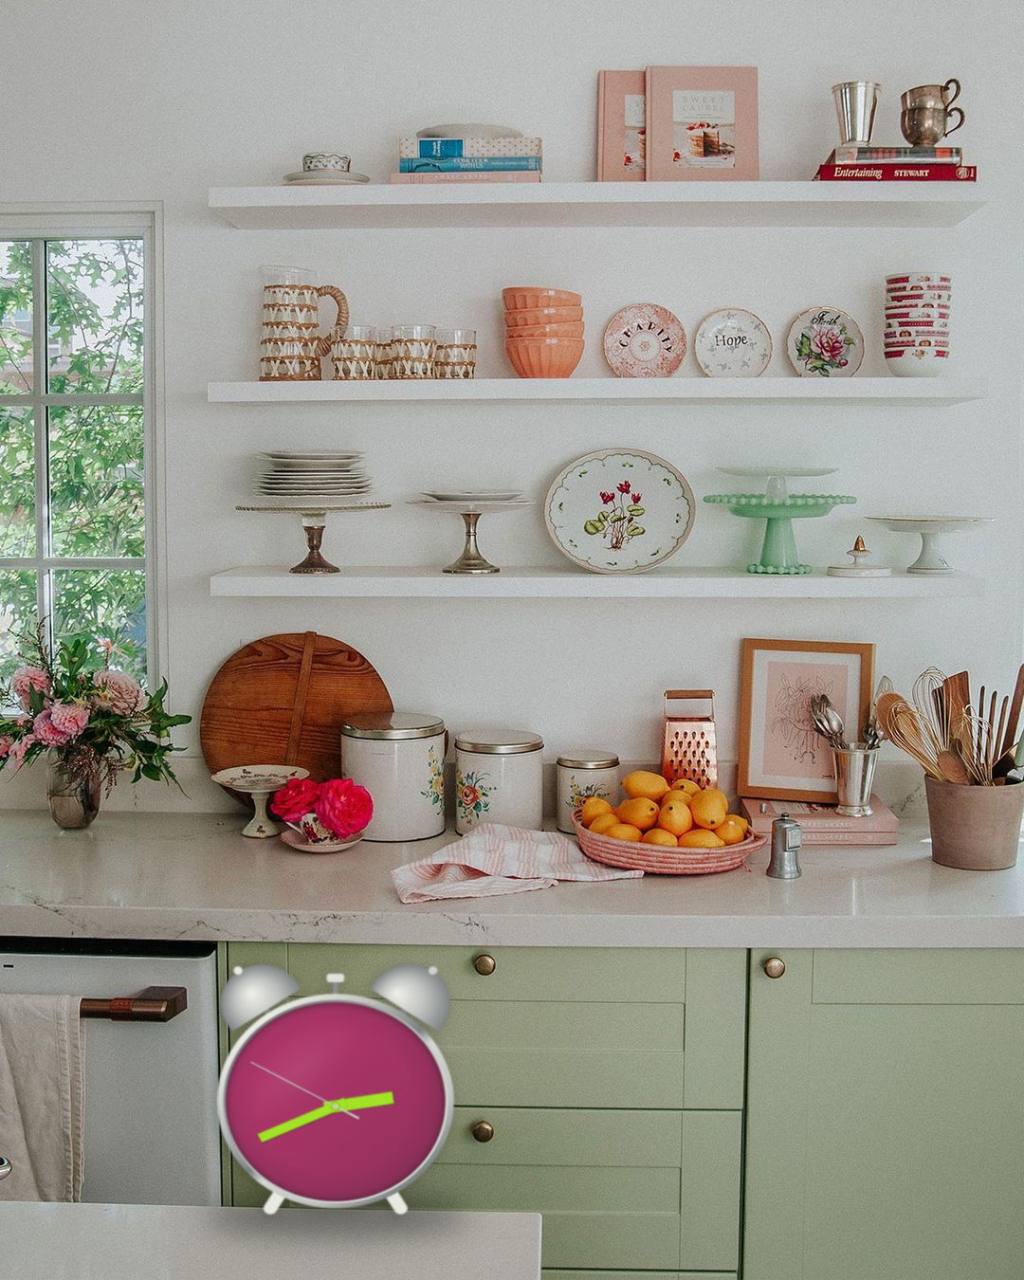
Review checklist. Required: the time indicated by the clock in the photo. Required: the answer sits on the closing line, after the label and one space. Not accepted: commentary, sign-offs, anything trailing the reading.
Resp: 2:40:50
